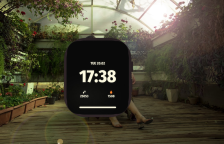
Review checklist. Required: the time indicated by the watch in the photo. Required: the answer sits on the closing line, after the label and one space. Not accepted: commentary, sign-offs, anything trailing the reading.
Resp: 17:38
